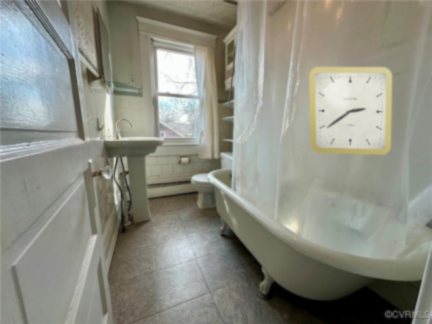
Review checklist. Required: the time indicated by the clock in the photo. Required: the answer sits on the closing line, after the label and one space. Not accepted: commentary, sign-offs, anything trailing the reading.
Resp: 2:39
